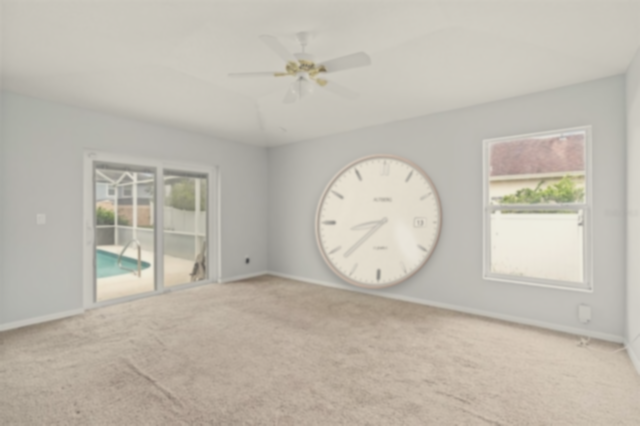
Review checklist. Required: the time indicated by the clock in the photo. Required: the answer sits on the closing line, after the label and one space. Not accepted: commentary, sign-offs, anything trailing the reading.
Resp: 8:38
